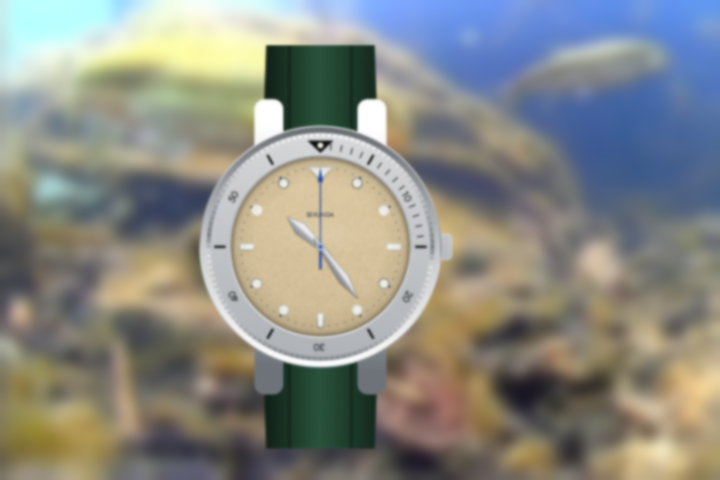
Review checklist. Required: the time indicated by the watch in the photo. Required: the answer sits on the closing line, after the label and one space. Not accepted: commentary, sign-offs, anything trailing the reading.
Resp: 10:24:00
